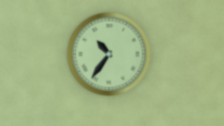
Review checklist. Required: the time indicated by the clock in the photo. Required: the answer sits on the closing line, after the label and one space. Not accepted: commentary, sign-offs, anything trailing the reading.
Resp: 10:36
